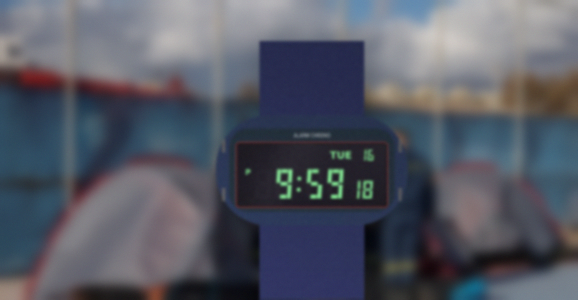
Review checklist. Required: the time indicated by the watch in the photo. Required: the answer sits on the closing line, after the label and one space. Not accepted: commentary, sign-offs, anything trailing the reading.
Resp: 9:59:18
